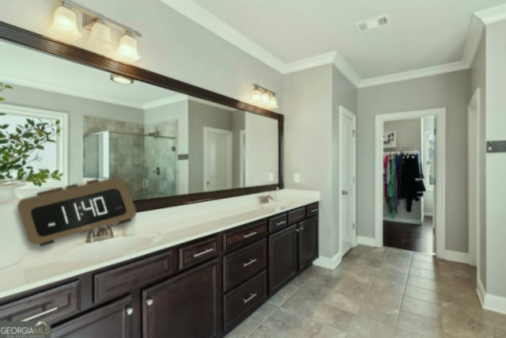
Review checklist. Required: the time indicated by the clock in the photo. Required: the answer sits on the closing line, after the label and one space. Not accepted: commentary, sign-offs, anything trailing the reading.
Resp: 11:40
